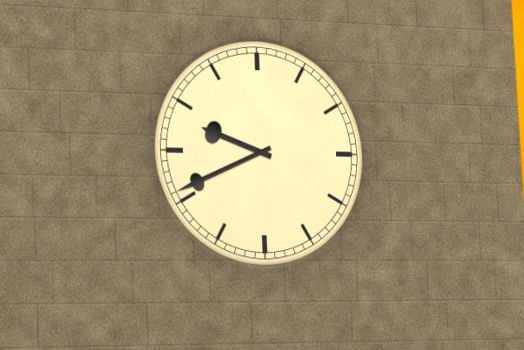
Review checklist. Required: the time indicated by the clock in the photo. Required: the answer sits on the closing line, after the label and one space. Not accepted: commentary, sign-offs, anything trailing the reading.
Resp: 9:41
